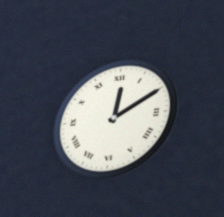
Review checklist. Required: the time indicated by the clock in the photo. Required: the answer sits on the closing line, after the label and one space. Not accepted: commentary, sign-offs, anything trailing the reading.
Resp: 12:10
